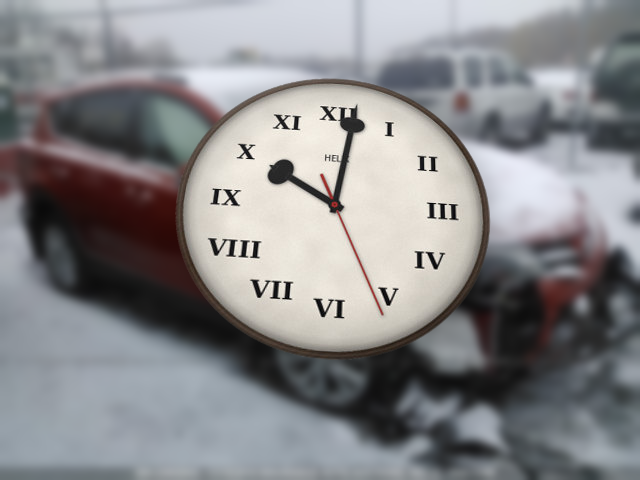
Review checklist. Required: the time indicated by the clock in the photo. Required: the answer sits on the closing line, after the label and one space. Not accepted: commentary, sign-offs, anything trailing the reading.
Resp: 10:01:26
